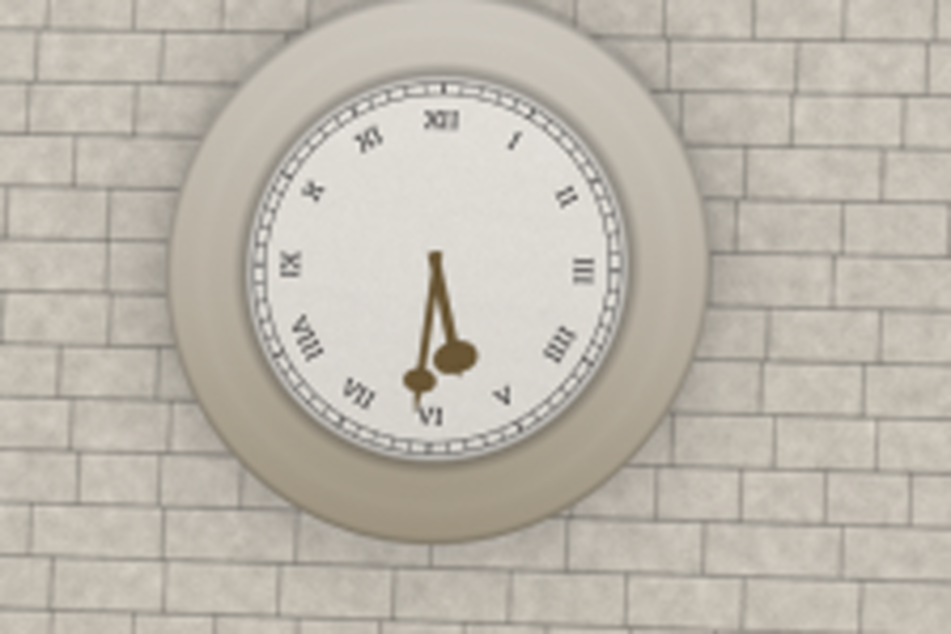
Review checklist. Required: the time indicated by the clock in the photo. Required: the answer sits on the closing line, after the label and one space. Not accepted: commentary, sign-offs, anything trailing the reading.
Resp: 5:31
